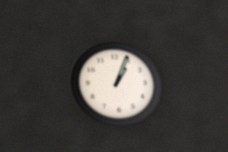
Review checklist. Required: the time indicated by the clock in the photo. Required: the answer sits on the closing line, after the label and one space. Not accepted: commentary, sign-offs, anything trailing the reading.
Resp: 1:04
